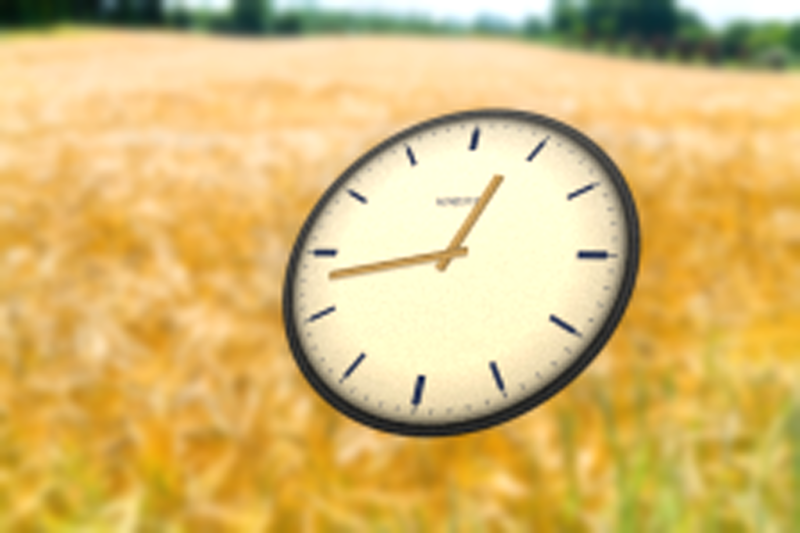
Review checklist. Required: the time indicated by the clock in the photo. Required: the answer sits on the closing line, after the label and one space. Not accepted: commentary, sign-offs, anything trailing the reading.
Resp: 12:43
